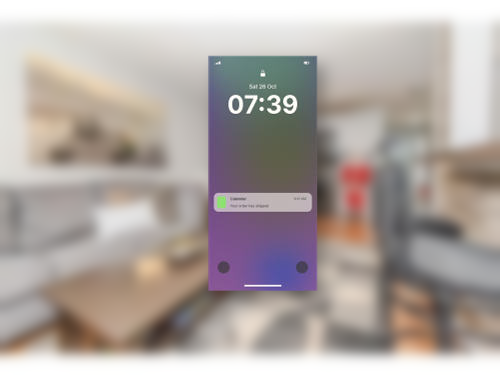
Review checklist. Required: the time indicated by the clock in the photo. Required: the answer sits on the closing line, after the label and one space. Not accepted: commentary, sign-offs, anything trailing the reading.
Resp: 7:39
